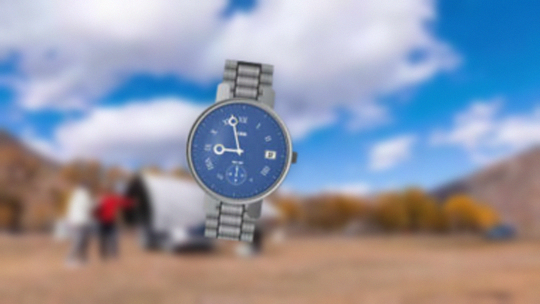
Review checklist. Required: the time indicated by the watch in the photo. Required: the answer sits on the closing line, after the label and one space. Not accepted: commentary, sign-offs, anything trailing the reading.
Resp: 8:57
